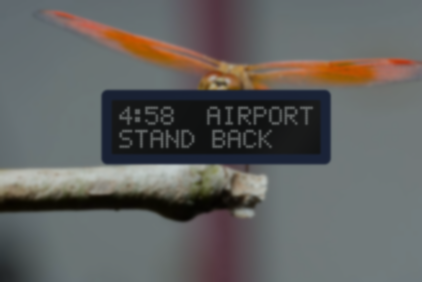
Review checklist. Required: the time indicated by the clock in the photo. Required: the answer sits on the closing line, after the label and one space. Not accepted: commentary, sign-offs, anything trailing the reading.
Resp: 4:58
